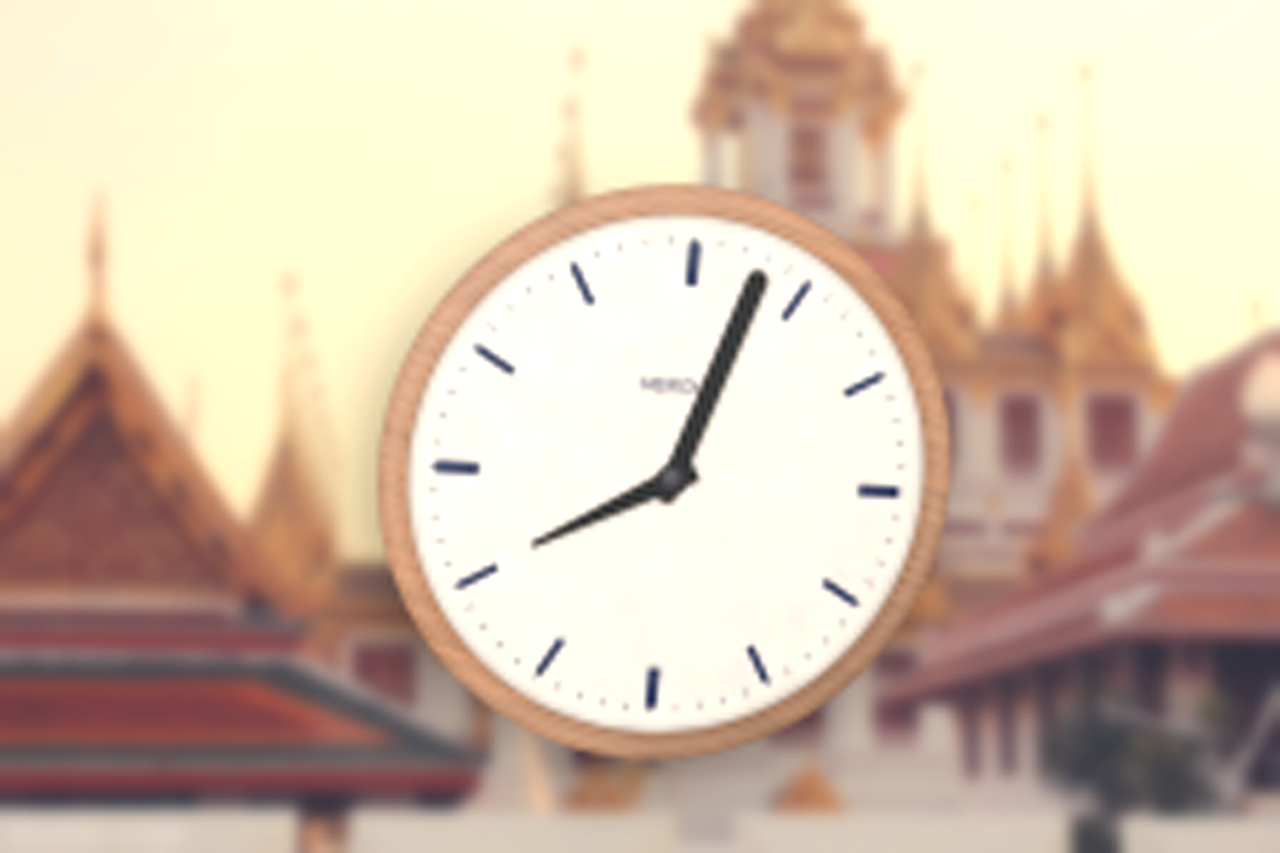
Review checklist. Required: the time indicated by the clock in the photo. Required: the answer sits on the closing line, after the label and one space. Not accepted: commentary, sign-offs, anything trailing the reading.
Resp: 8:03
